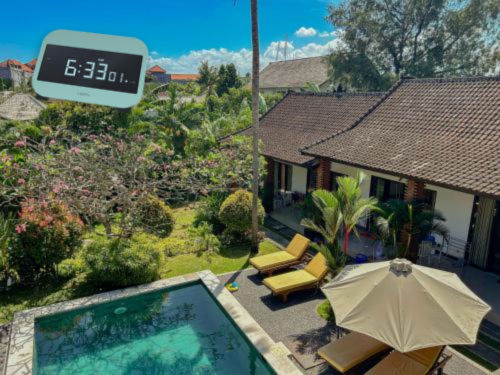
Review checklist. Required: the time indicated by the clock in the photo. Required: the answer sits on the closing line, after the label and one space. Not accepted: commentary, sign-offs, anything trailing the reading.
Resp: 6:33:01
